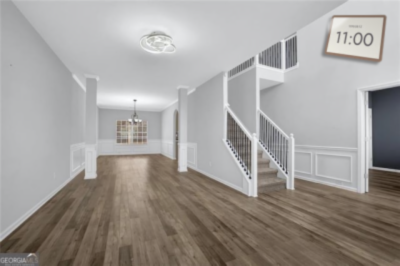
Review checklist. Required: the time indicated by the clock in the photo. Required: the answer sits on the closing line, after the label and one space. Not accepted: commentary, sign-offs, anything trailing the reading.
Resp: 11:00
